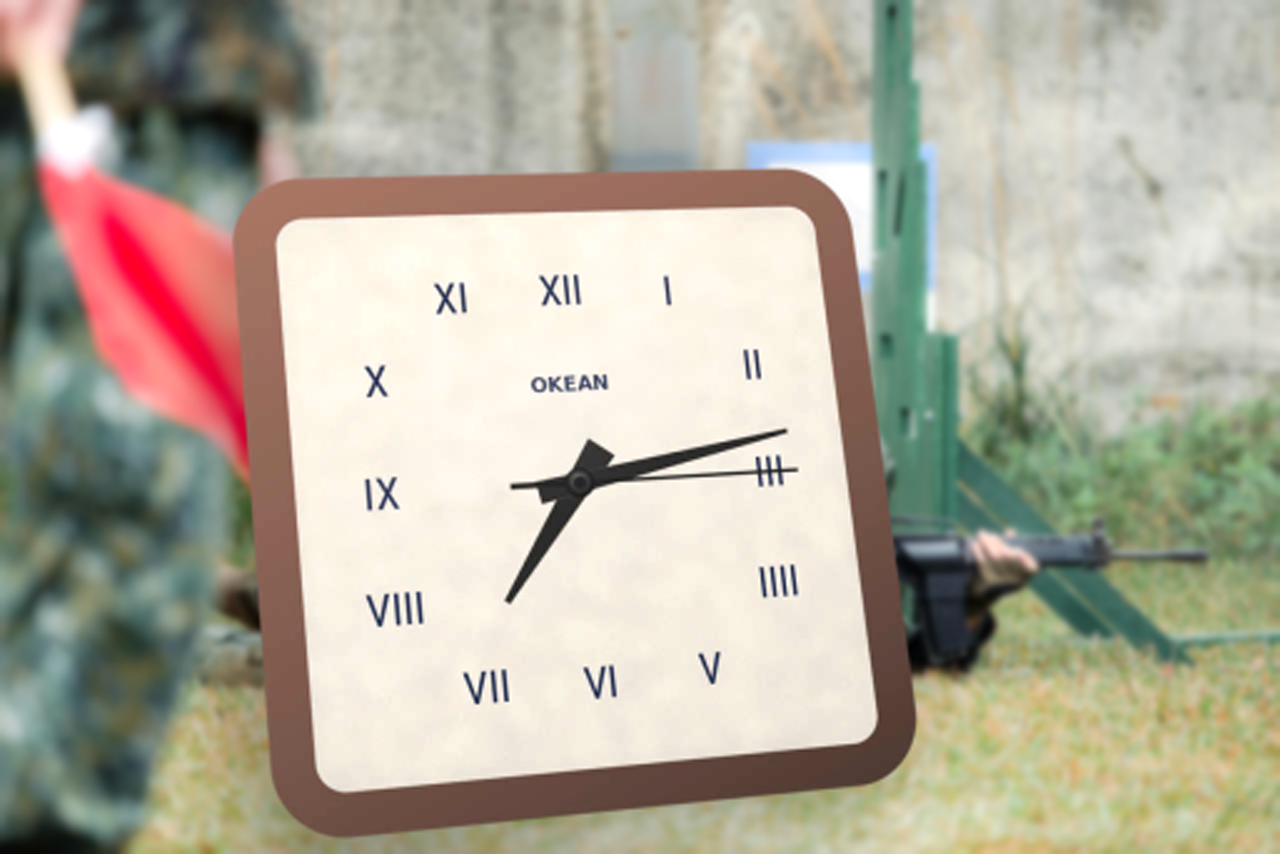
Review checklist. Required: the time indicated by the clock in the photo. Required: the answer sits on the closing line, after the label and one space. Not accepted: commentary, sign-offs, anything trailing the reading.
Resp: 7:13:15
